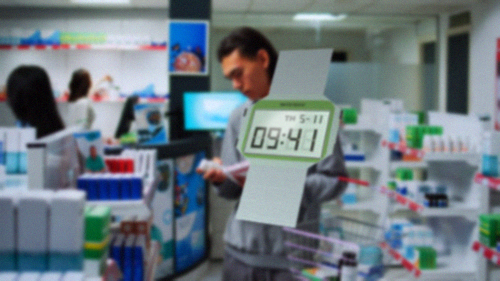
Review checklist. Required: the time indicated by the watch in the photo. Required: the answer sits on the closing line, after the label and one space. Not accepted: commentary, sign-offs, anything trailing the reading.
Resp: 9:41
